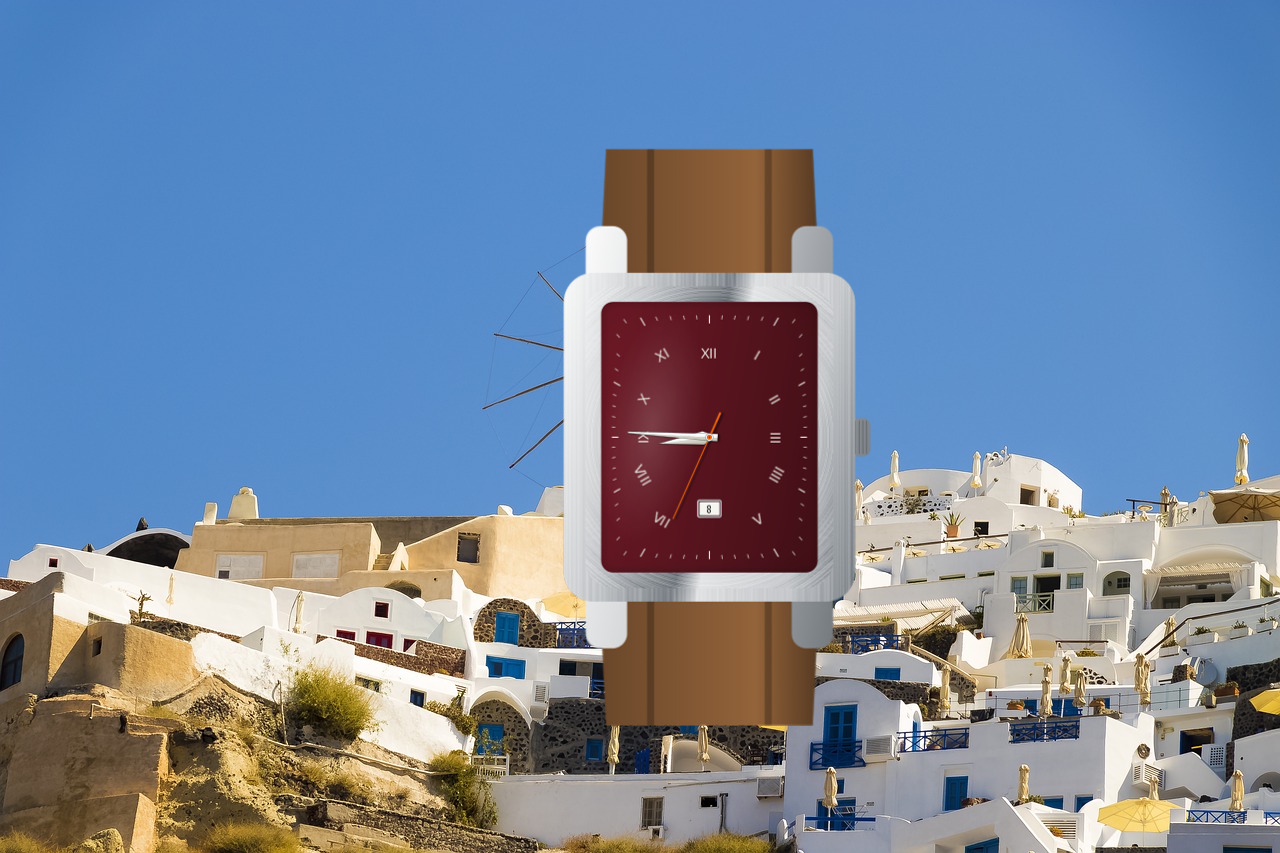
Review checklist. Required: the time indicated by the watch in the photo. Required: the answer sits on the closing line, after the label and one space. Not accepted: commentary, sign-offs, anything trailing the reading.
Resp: 8:45:34
